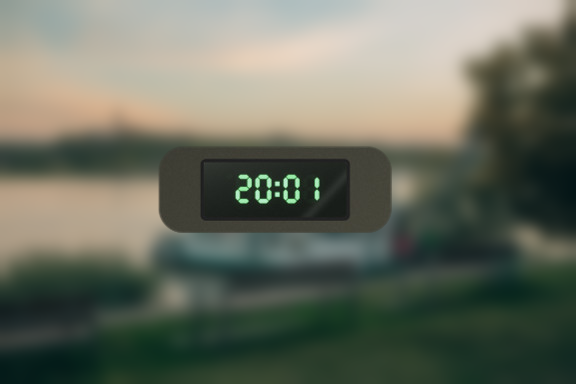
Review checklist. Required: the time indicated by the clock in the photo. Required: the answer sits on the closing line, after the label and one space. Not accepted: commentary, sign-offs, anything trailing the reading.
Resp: 20:01
